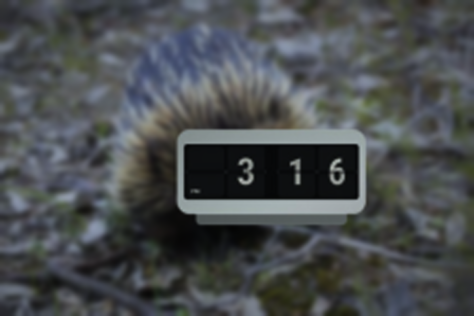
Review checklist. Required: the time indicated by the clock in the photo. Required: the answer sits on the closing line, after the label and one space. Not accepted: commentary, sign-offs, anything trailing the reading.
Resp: 3:16
